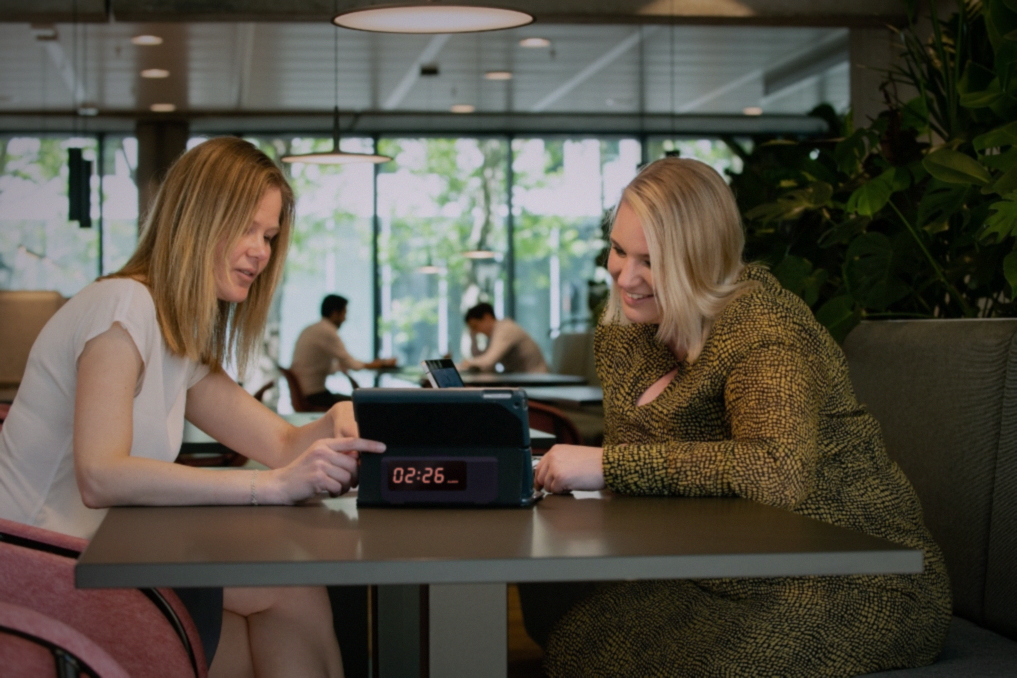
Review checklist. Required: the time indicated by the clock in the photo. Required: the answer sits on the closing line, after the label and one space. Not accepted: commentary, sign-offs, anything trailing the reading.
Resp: 2:26
